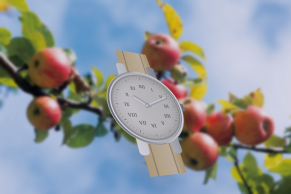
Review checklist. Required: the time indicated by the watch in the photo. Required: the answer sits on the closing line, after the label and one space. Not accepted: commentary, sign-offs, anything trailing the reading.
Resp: 10:11
